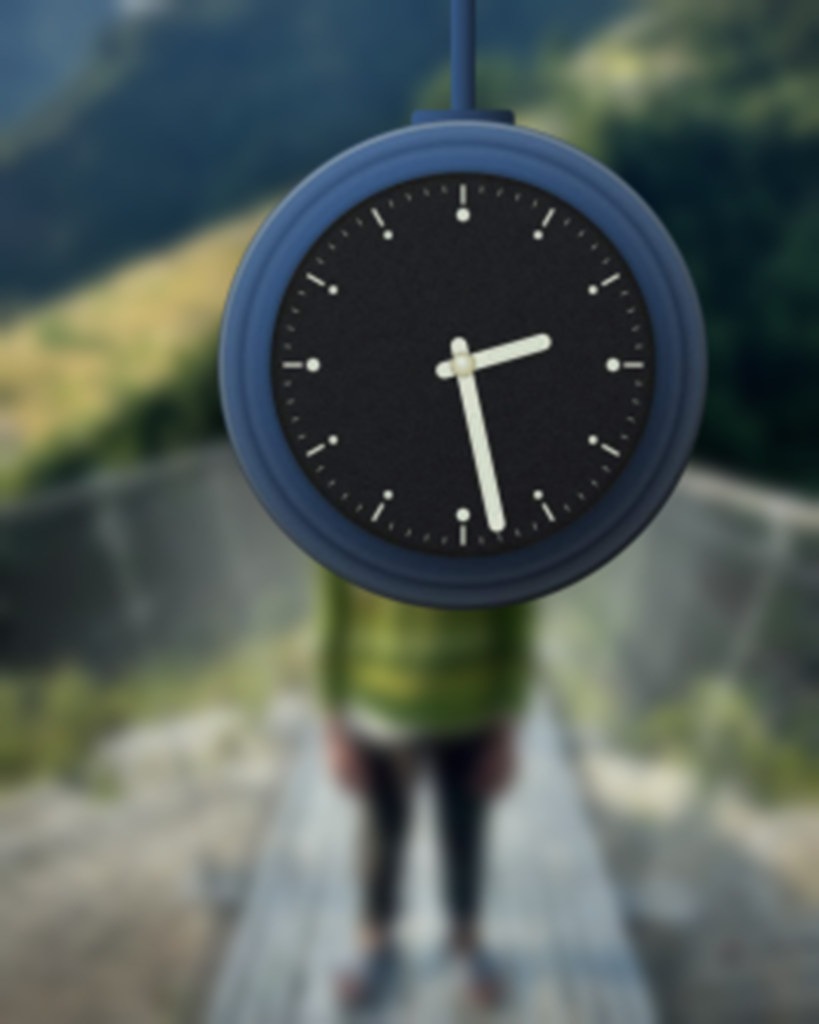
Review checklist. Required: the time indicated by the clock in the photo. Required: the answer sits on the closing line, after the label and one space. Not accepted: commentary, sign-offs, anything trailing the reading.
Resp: 2:28
